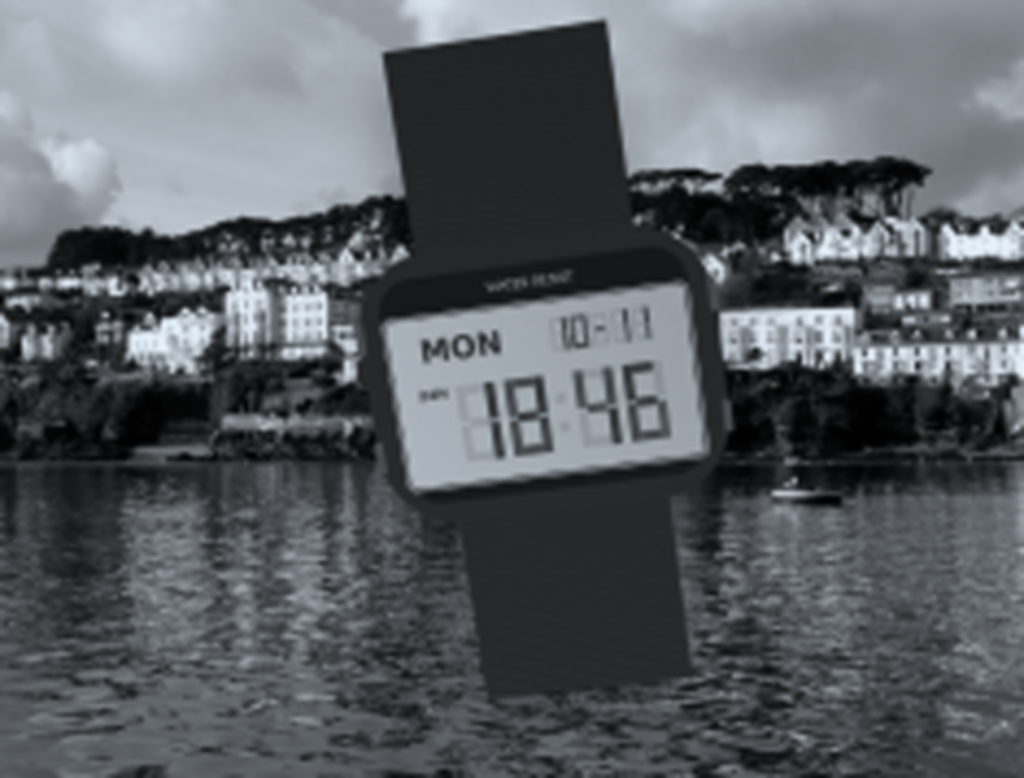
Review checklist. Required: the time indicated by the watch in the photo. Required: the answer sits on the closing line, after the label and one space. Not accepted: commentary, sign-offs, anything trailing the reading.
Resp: 18:46
